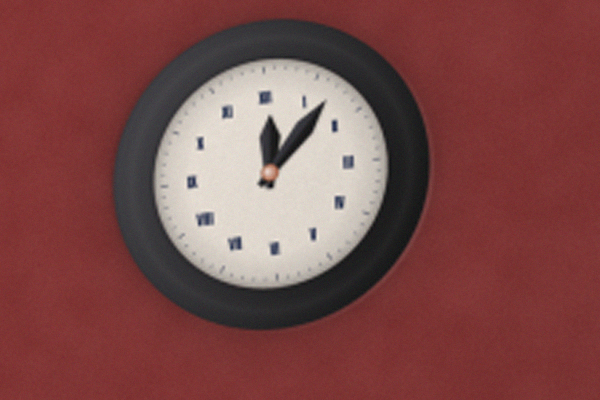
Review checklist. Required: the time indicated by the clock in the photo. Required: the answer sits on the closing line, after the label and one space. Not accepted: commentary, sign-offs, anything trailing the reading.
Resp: 12:07
